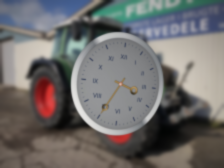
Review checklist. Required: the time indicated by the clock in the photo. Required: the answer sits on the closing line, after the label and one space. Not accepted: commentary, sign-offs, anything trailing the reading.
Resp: 3:35
